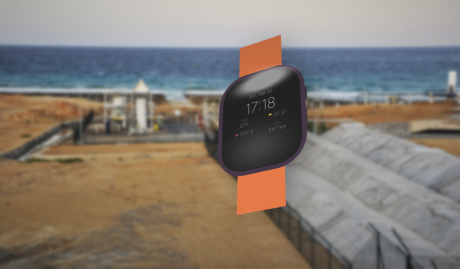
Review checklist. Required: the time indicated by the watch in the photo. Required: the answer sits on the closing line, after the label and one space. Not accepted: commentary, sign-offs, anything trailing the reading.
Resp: 17:18
